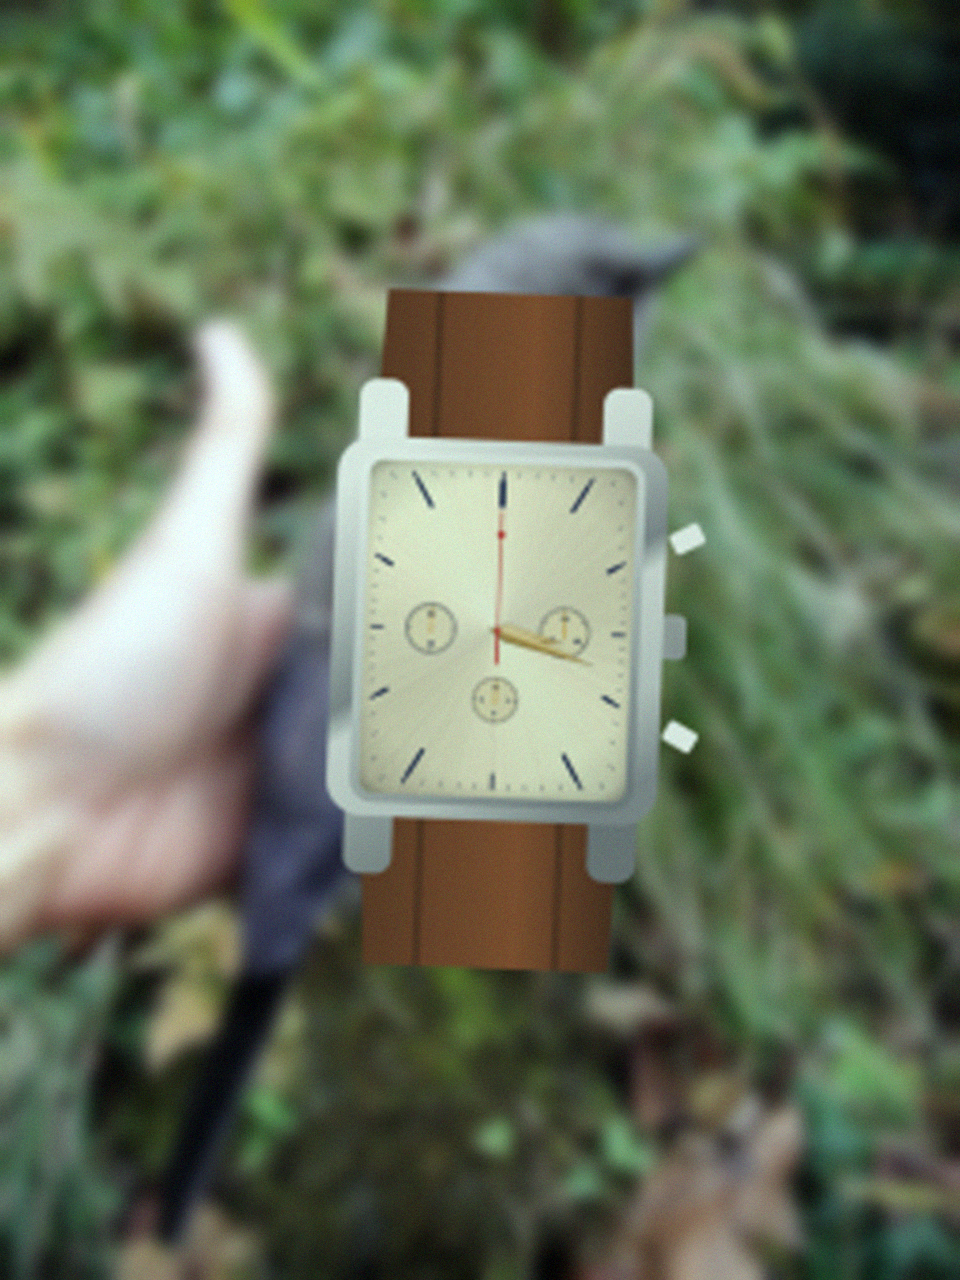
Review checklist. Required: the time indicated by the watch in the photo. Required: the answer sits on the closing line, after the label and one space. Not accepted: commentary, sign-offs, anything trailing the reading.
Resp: 3:18
